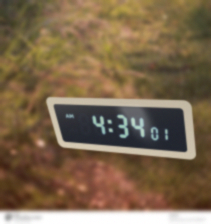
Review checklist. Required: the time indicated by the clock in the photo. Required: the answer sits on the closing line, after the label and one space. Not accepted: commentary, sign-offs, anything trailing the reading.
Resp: 4:34:01
